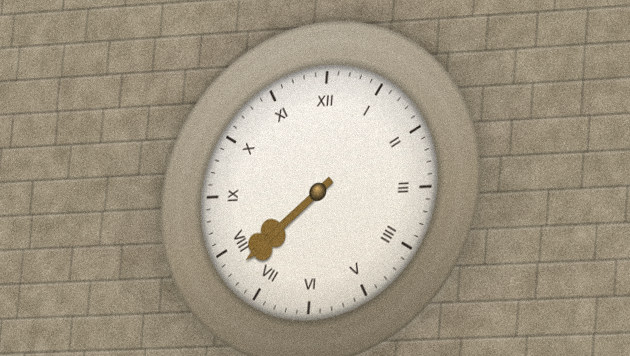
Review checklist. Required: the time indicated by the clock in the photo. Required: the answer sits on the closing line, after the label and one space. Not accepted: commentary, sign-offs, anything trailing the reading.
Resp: 7:38
